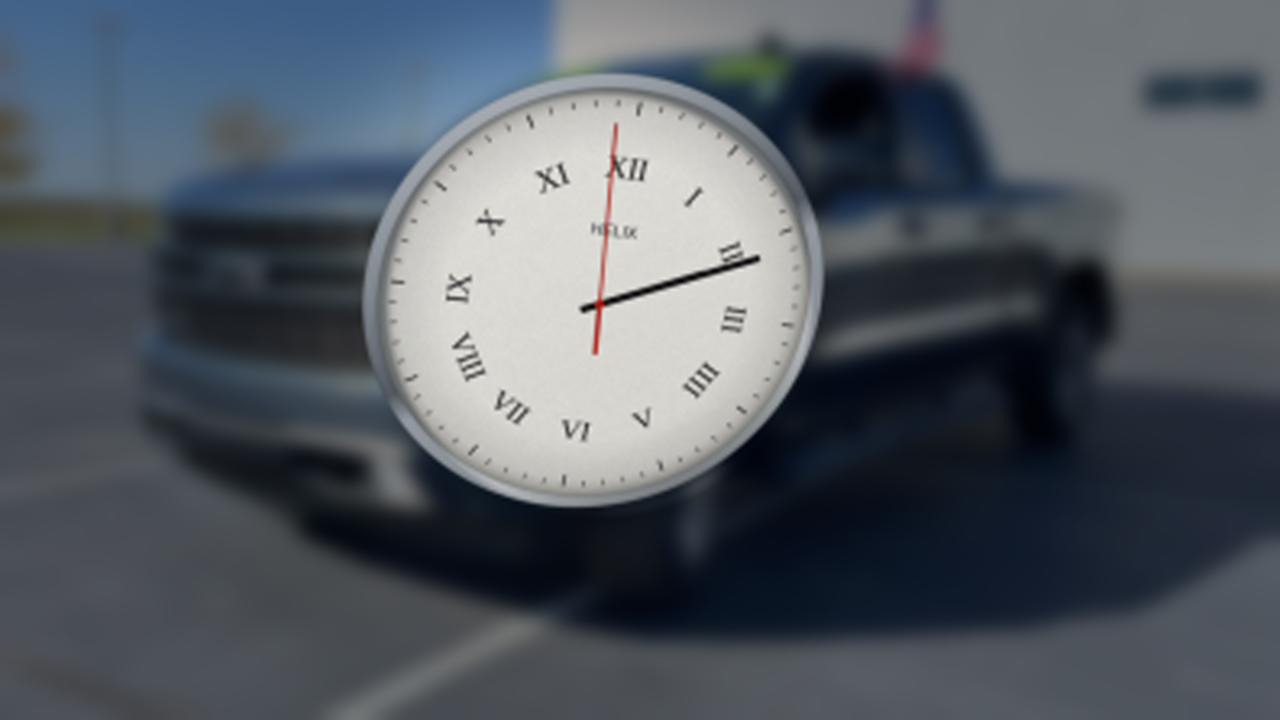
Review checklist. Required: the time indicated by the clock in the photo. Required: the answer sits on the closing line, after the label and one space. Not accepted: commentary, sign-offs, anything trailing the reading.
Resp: 2:10:59
